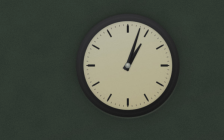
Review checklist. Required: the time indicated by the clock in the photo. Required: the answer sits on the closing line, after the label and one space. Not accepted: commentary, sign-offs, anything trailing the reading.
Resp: 1:03
